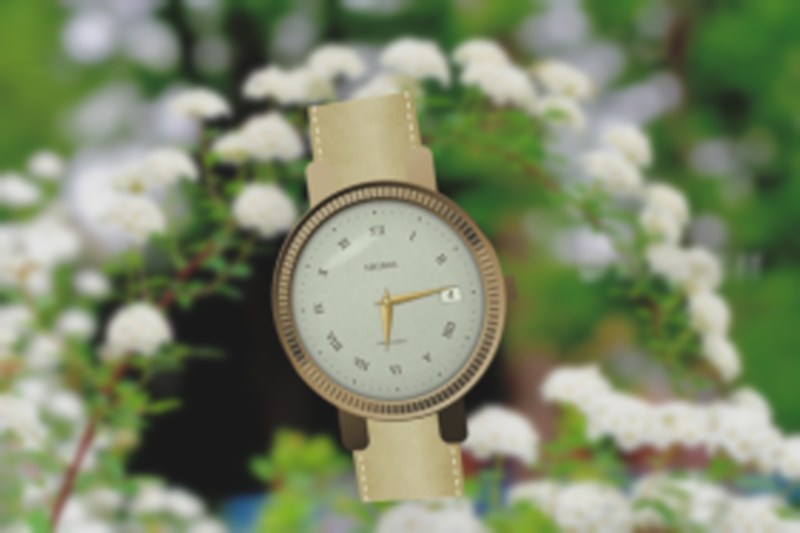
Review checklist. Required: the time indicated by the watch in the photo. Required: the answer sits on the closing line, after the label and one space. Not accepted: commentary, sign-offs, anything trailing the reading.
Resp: 6:14
